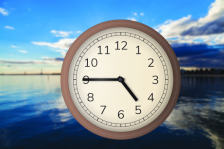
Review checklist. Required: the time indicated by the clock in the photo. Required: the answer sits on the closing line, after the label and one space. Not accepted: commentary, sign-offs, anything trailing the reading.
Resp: 4:45
